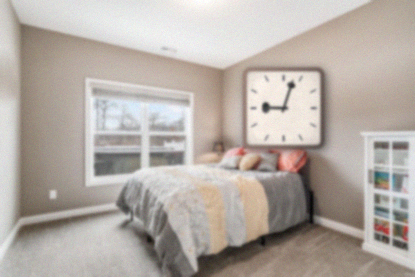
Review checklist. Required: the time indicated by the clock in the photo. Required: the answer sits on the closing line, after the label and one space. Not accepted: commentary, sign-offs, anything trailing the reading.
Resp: 9:03
